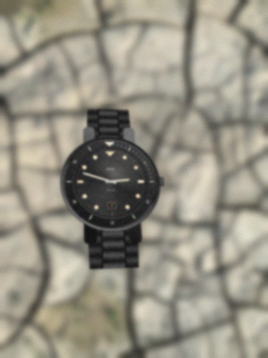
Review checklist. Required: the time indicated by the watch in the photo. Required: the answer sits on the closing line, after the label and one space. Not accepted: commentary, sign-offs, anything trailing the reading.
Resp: 2:48
